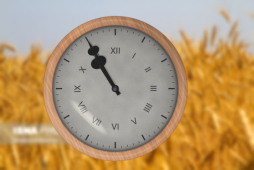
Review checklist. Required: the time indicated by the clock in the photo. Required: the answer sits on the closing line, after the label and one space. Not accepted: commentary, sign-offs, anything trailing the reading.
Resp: 10:55
